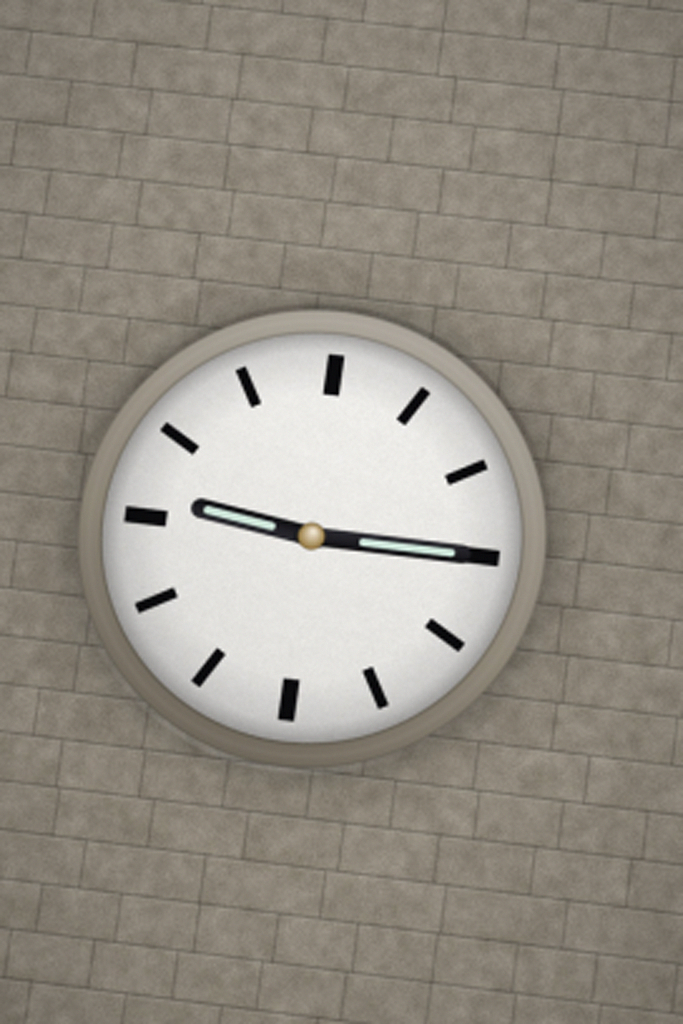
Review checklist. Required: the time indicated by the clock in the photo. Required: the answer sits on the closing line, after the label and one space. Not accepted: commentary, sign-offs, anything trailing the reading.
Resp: 9:15
